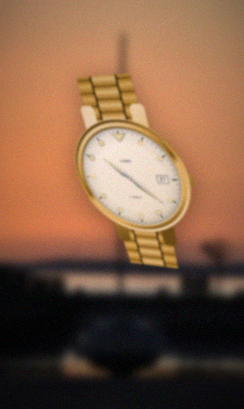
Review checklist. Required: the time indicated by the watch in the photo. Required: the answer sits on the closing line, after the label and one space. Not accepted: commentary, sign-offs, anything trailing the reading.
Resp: 10:22
